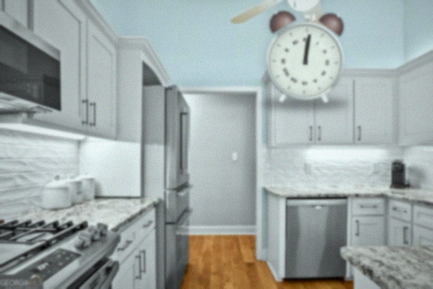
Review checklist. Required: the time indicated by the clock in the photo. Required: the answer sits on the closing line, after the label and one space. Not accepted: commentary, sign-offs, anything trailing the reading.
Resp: 12:01
